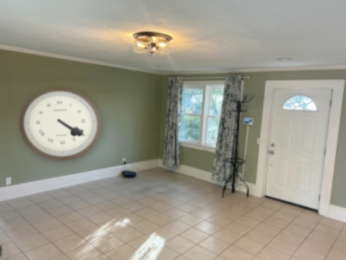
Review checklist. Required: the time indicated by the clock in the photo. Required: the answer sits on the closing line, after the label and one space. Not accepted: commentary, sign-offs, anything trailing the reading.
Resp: 4:21
